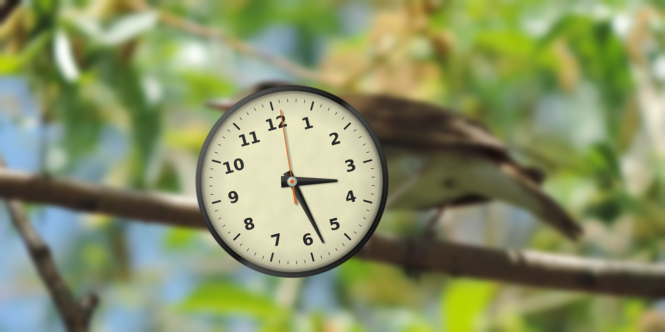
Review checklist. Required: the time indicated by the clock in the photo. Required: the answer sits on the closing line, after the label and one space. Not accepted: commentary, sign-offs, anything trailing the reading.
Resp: 3:28:01
